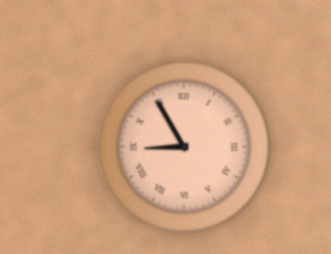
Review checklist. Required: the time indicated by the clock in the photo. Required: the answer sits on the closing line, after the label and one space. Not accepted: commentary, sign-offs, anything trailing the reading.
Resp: 8:55
